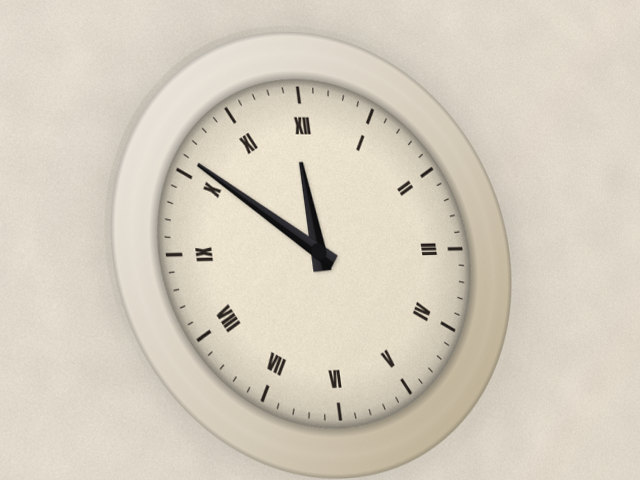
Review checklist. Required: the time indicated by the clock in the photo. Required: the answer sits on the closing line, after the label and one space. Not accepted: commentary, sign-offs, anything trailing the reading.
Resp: 11:51
